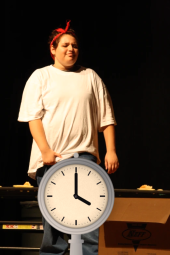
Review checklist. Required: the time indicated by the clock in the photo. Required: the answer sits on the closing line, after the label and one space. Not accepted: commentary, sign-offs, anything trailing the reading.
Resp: 4:00
